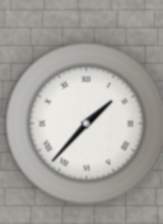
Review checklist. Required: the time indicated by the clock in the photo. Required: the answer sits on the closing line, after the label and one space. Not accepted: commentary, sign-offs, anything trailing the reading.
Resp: 1:37
